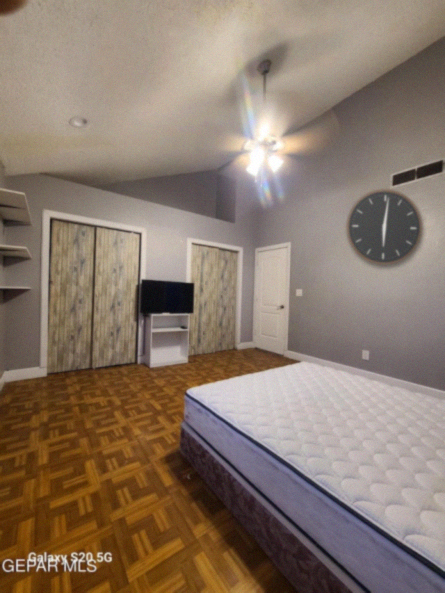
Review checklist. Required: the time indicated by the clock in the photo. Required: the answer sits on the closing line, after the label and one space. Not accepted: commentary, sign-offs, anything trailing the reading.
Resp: 6:01
